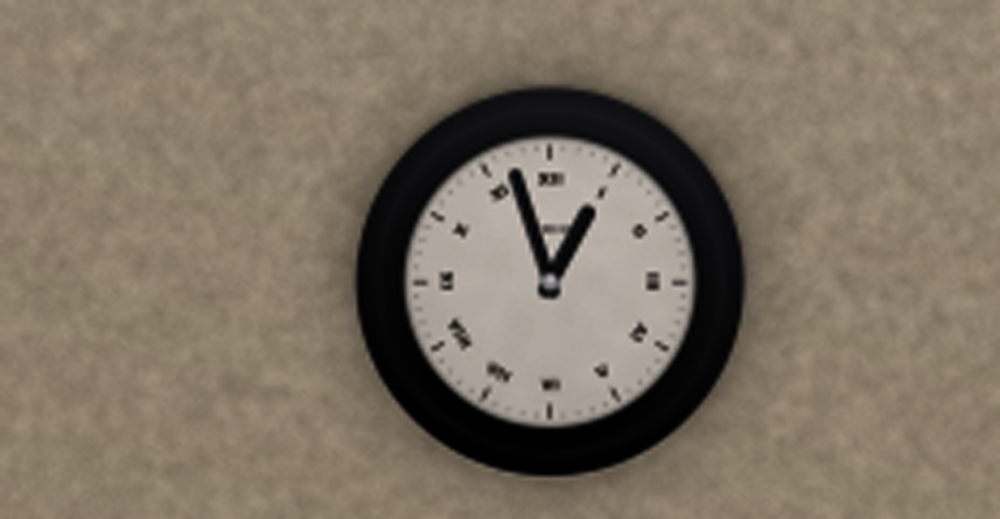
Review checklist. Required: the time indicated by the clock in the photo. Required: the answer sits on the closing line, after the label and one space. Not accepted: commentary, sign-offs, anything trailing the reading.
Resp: 12:57
